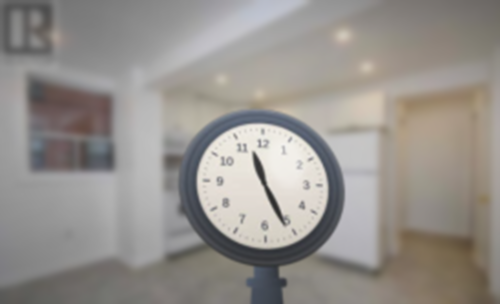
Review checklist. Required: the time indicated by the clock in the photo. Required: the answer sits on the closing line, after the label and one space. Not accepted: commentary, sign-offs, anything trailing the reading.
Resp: 11:26
